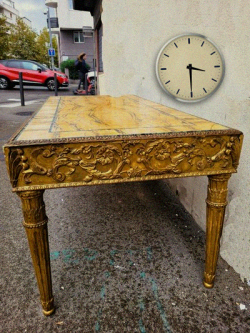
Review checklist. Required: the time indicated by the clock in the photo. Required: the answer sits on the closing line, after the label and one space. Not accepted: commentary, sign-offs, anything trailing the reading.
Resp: 3:30
